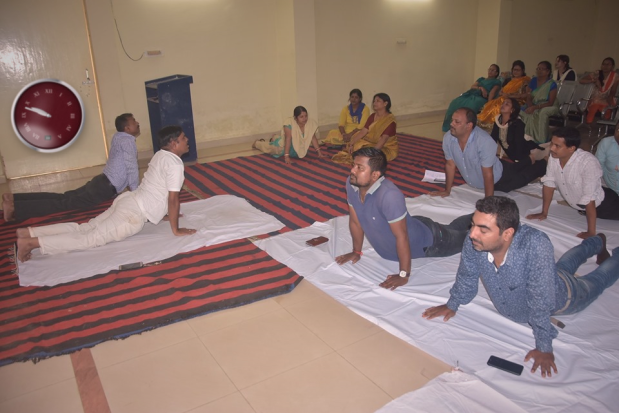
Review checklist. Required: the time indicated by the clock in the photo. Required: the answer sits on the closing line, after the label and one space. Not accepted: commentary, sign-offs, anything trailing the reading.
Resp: 9:48
